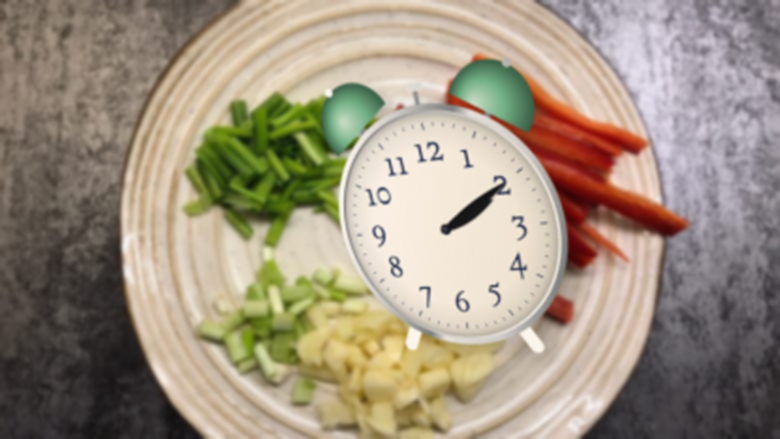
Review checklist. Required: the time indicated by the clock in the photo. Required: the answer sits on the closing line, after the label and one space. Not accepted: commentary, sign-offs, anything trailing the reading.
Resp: 2:10
